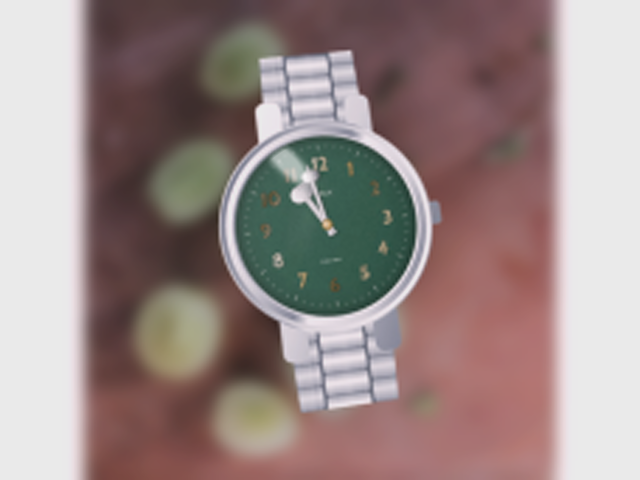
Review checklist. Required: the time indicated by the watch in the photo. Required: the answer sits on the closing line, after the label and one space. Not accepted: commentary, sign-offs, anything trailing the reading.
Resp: 10:58
